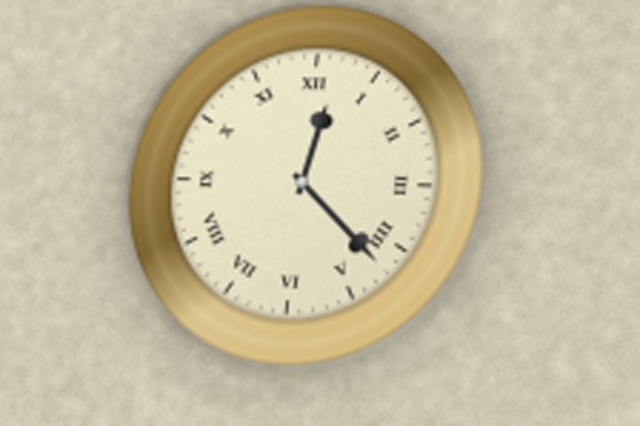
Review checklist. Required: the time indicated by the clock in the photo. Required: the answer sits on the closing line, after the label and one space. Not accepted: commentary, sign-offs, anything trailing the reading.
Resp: 12:22
